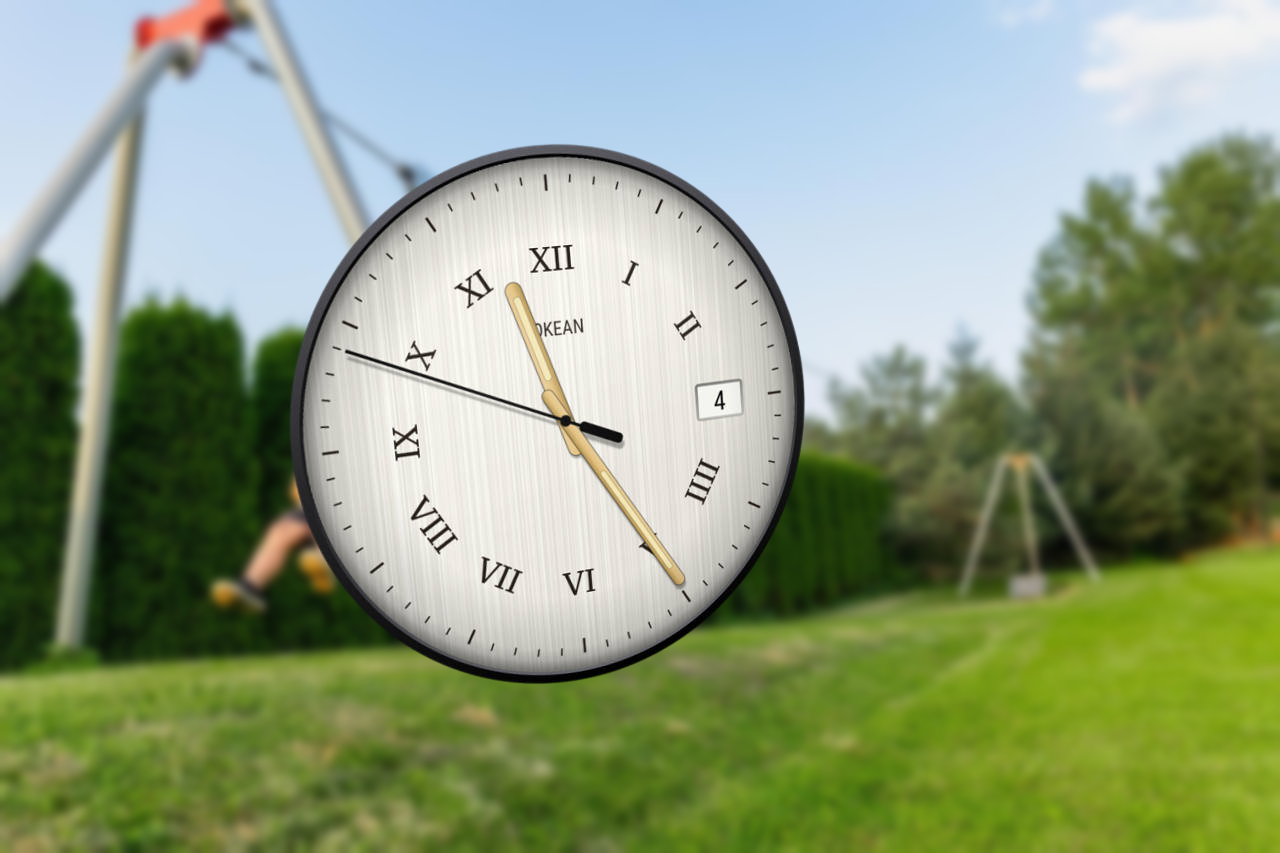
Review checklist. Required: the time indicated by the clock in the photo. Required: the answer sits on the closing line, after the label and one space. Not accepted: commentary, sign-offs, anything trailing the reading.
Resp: 11:24:49
